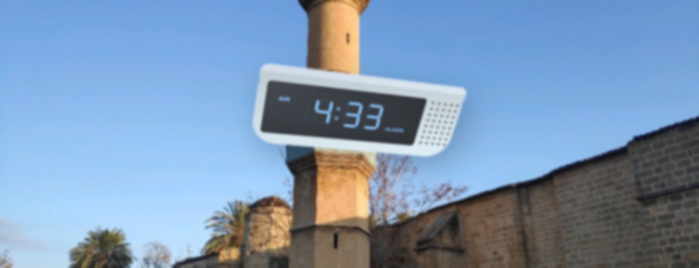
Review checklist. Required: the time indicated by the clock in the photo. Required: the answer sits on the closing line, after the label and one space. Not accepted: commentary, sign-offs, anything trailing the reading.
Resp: 4:33
